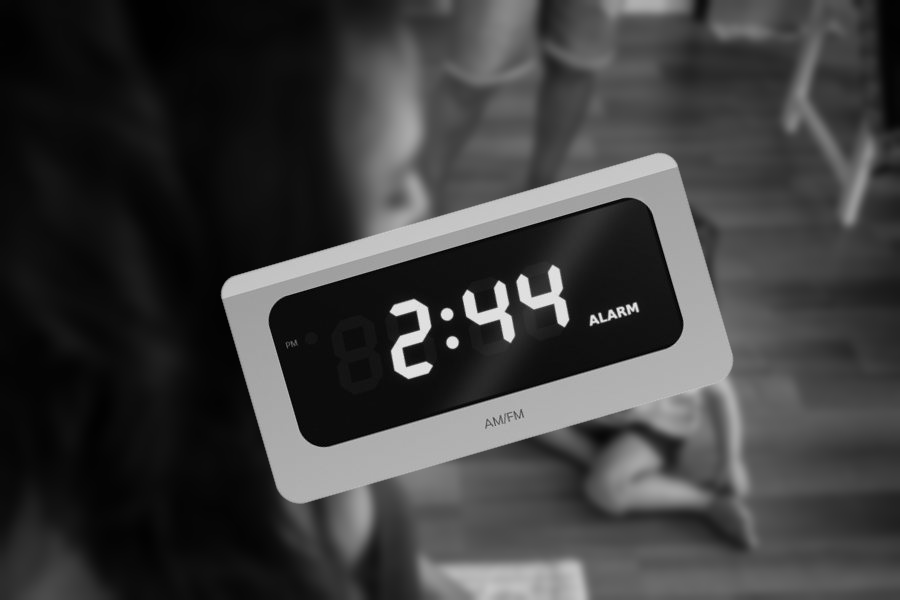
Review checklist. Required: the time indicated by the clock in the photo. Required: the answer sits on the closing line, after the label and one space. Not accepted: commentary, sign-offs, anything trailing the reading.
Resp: 2:44
